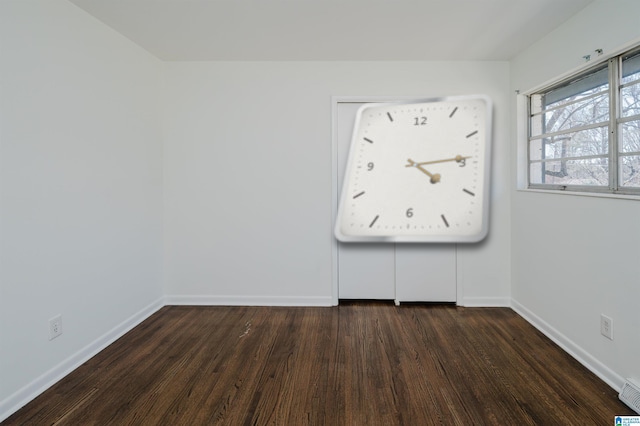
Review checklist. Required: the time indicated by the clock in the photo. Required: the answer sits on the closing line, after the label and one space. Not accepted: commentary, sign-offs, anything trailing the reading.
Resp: 4:14
